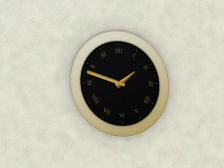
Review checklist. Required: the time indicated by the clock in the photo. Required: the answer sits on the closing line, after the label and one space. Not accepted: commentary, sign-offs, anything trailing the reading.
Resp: 1:48
